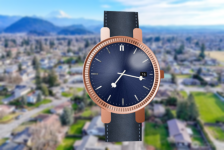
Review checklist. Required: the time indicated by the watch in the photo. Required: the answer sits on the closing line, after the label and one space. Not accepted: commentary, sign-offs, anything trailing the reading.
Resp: 7:17
